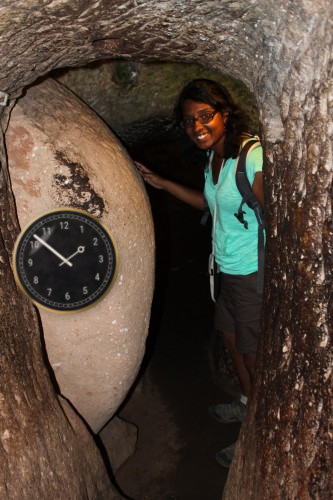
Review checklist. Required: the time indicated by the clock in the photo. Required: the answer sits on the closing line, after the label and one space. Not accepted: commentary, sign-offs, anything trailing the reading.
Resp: 1:52
